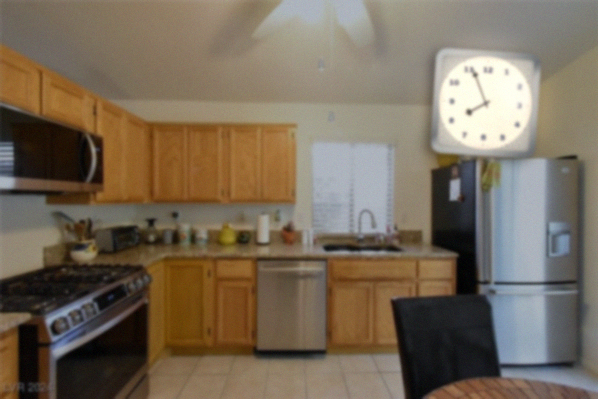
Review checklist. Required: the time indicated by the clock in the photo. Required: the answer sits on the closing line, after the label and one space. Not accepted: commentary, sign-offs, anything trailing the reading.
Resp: 7:56
